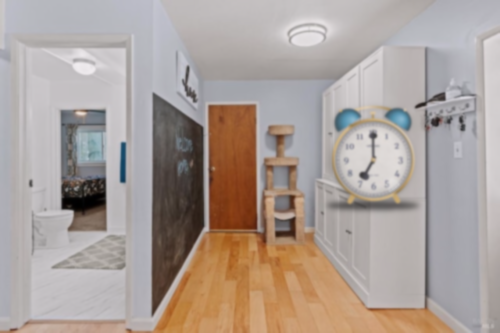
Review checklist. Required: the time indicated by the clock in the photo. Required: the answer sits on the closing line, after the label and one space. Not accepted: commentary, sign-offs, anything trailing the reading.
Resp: 7:00
